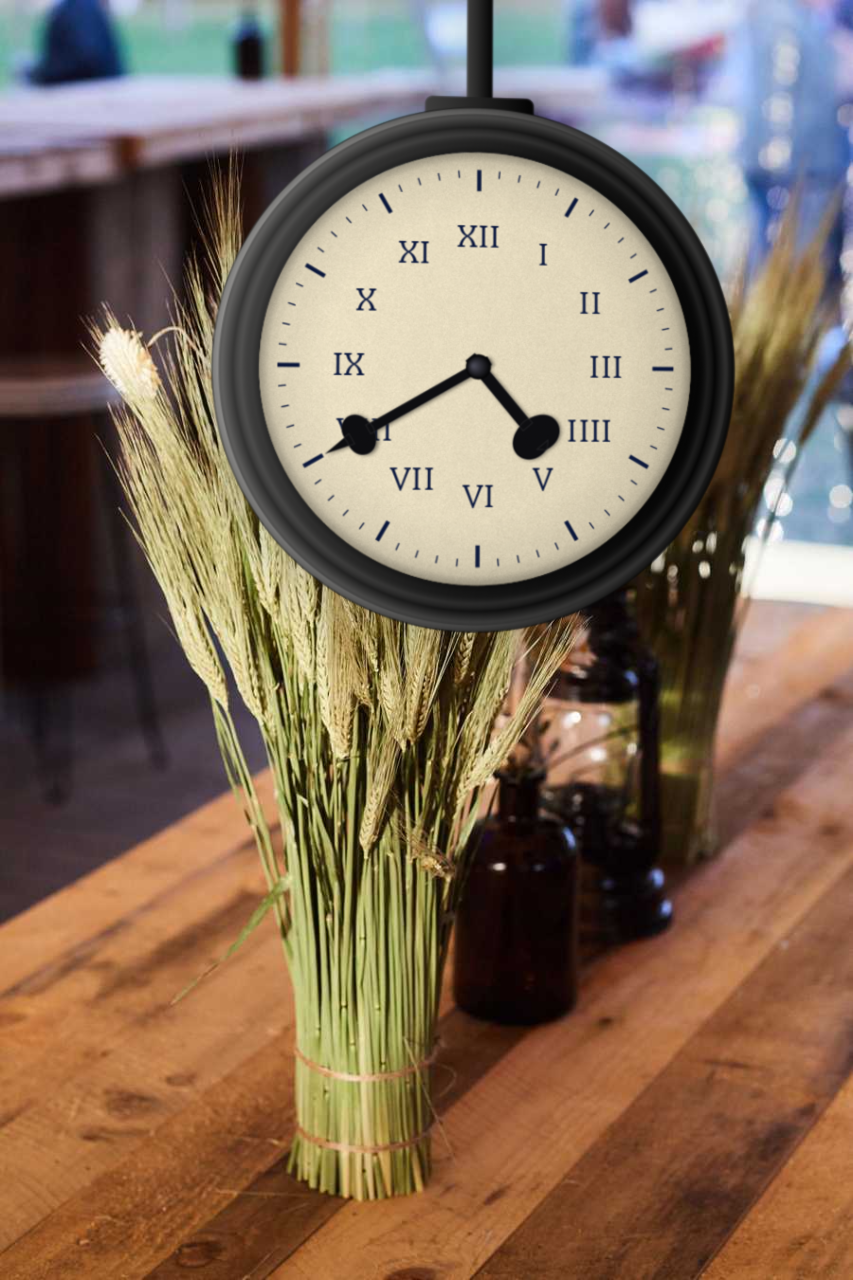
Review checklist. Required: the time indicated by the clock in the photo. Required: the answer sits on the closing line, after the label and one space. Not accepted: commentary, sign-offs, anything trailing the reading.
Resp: 4:40
